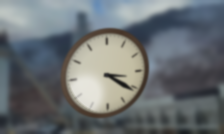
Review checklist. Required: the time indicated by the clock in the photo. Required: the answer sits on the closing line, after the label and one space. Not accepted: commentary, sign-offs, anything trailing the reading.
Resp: 3:21
